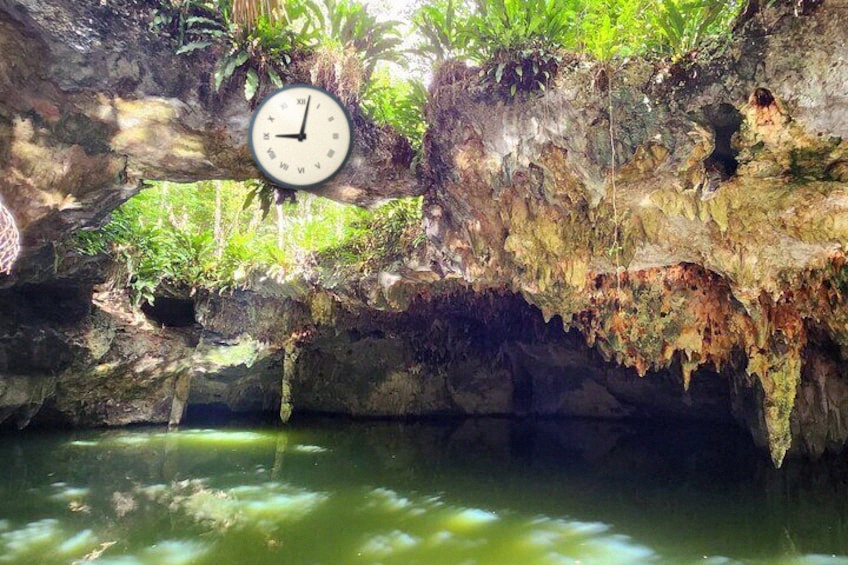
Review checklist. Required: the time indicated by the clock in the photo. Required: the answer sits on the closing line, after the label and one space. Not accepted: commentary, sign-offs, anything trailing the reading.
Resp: 9:02
